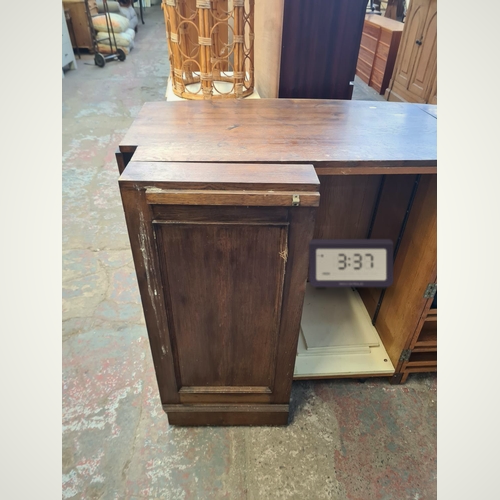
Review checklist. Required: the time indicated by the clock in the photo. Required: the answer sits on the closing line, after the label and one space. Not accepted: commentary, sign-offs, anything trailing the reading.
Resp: 3:37
